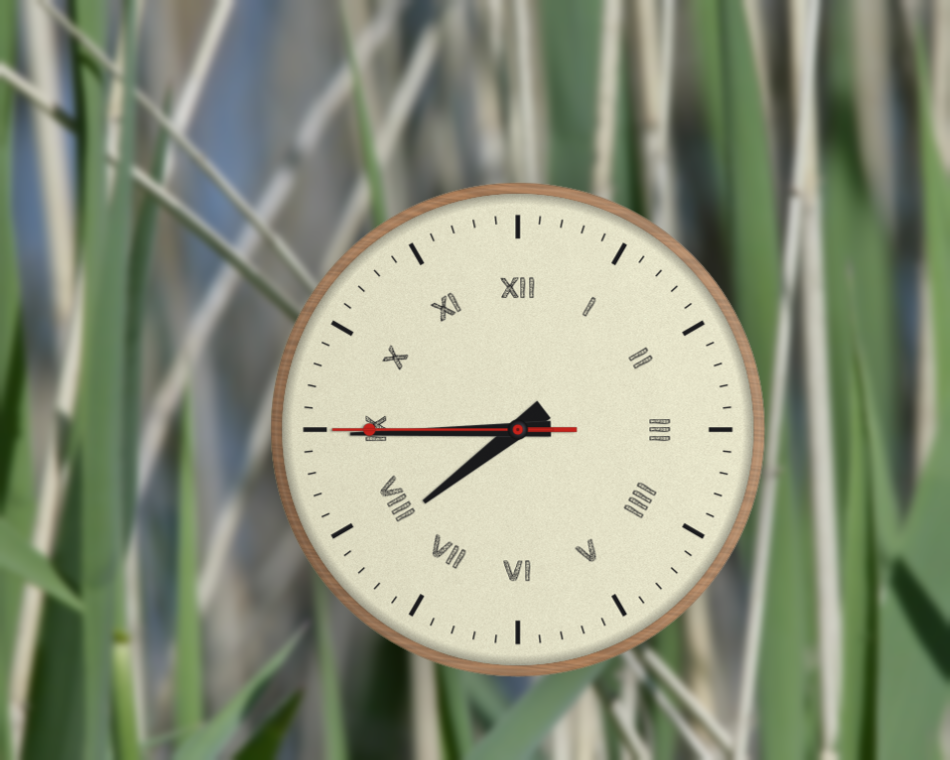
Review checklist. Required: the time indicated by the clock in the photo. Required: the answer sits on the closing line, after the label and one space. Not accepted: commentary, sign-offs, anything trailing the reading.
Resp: 7:44:45
